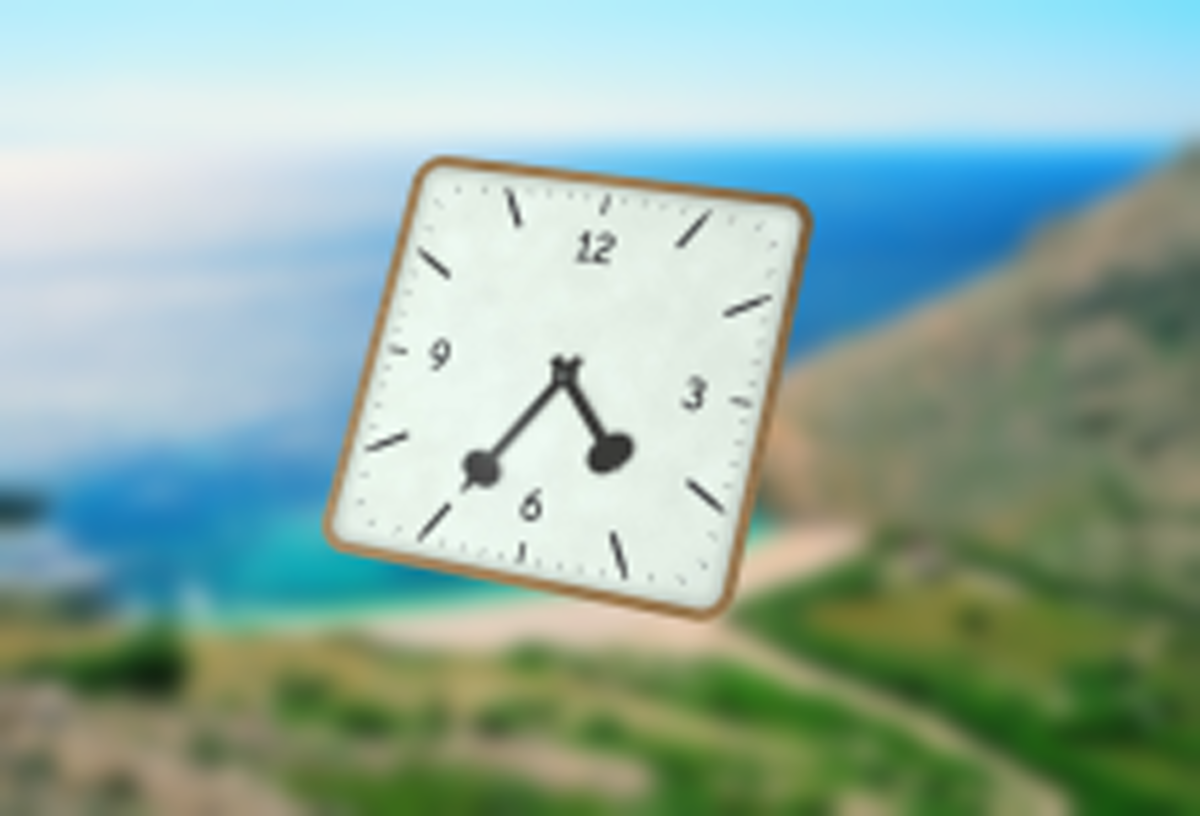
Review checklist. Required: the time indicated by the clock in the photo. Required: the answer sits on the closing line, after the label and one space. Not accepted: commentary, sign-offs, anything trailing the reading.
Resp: 4:35
